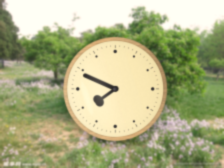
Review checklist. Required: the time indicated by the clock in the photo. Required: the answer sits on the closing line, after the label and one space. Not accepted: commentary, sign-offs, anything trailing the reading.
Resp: 7:49
